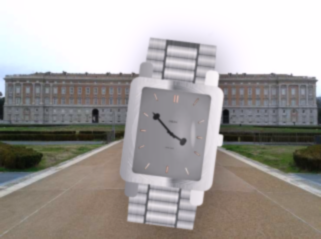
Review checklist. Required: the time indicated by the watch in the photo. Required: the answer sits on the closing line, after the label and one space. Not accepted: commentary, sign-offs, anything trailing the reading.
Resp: 3:52
